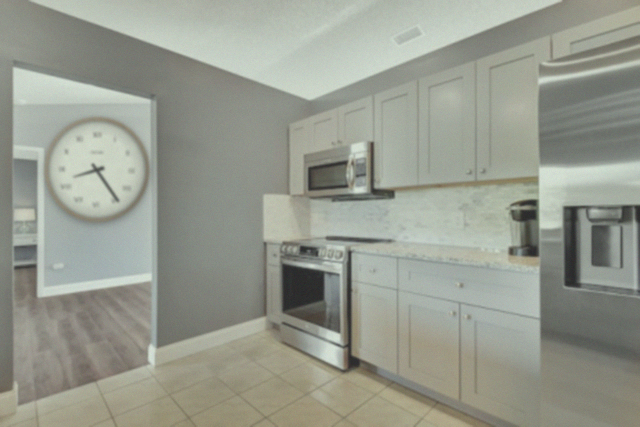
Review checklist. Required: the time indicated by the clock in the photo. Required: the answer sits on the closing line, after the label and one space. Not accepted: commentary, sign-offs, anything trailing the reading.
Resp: 8:24
